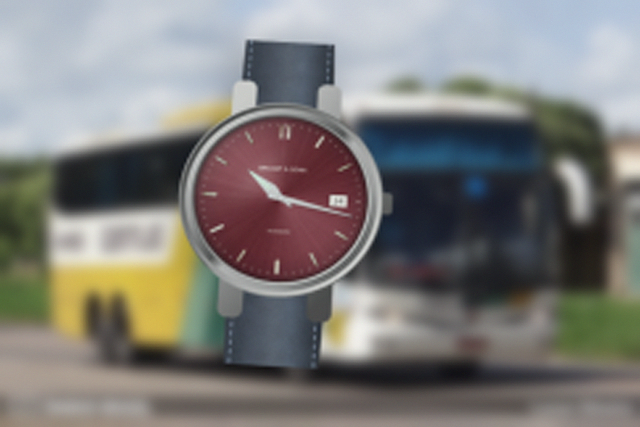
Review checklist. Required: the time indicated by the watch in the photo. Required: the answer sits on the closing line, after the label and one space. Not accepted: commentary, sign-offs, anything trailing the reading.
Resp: 10:17
